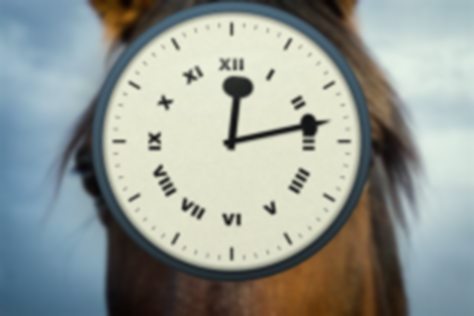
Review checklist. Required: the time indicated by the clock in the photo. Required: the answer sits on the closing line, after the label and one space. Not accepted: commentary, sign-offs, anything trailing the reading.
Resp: 12:13
